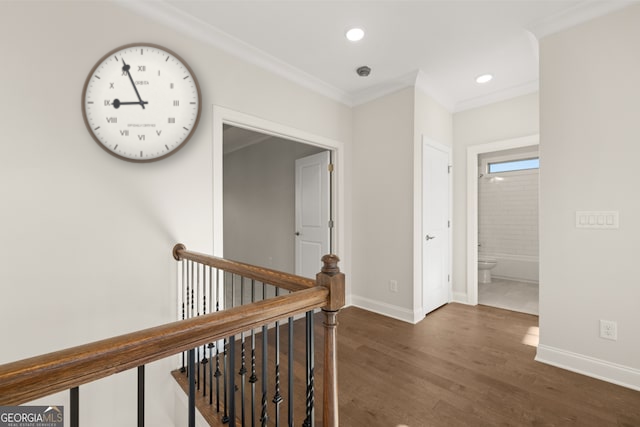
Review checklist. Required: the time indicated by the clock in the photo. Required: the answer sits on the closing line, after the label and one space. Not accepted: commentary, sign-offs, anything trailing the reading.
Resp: 8:56
